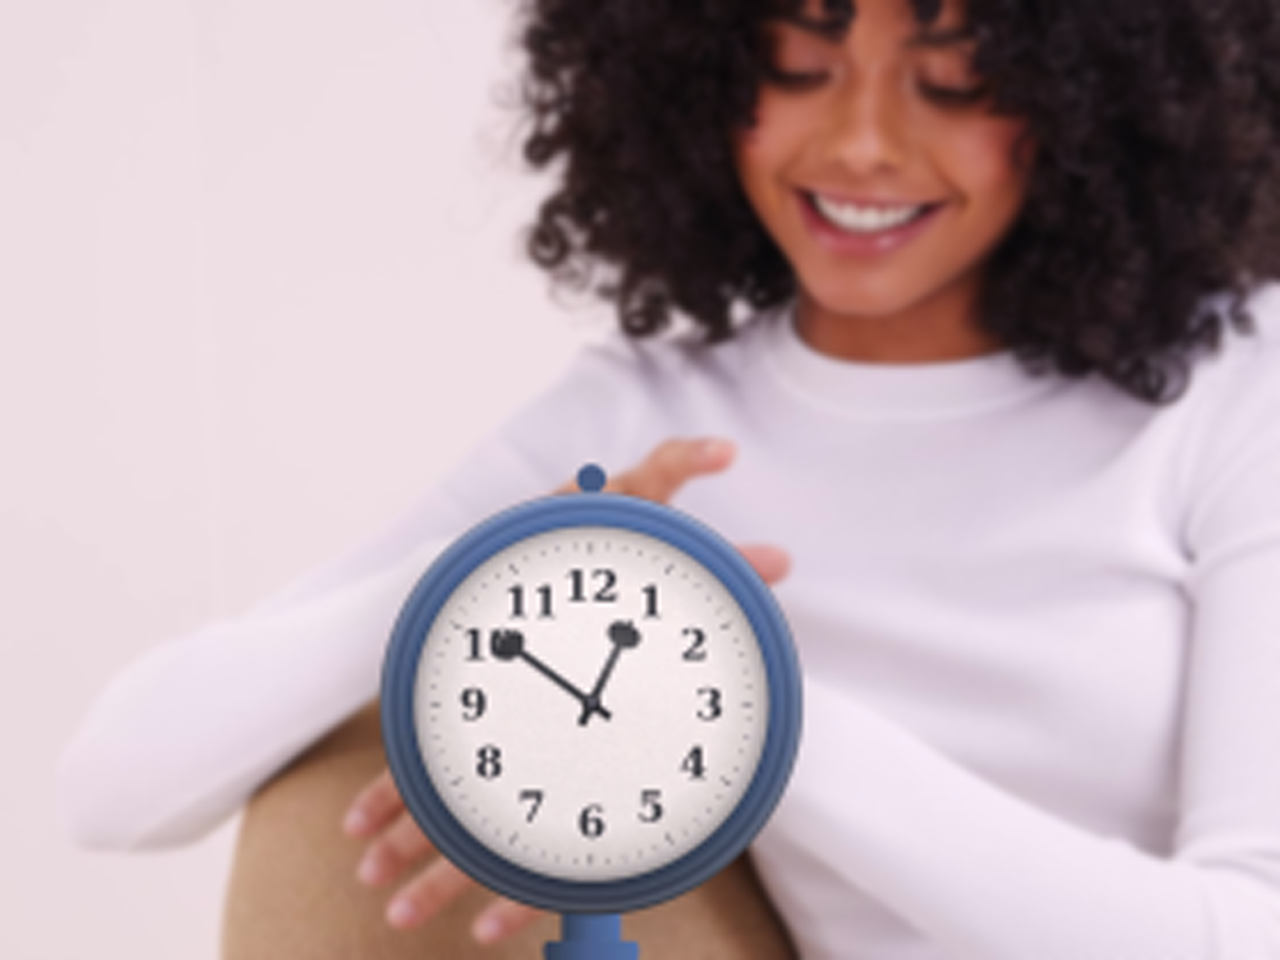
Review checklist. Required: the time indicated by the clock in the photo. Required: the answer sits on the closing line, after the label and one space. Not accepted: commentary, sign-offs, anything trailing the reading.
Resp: 12:51
